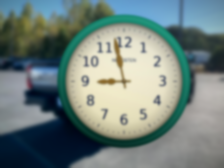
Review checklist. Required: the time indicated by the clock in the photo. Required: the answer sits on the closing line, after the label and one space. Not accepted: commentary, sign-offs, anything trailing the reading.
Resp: 8:58
